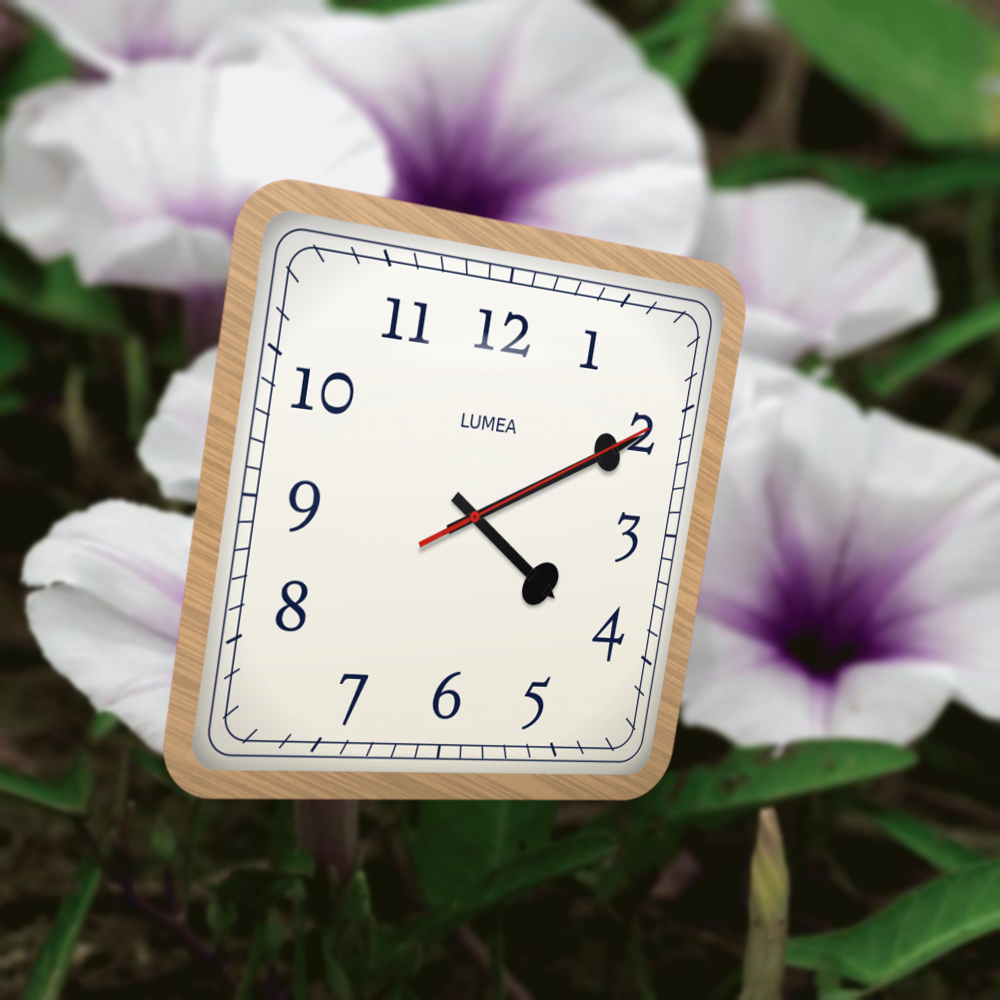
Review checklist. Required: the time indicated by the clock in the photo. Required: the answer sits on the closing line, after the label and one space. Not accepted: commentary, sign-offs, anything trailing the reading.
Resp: 4:10:10
